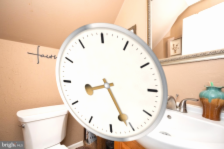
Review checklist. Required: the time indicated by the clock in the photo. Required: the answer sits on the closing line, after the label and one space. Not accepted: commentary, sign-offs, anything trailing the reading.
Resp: 8:26
